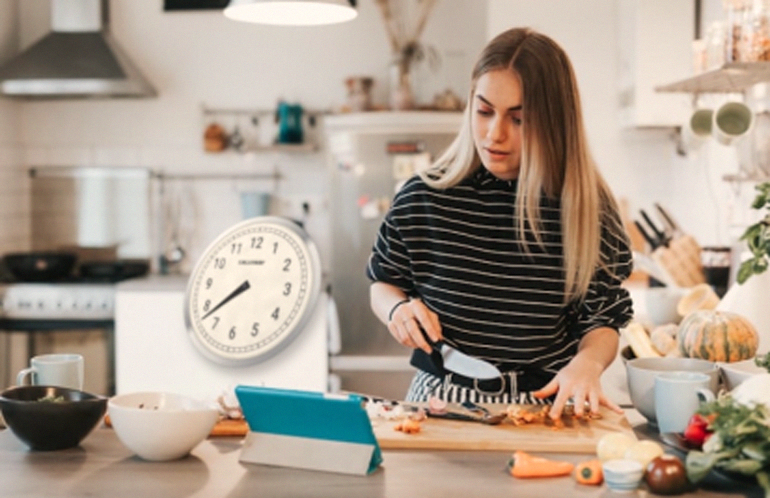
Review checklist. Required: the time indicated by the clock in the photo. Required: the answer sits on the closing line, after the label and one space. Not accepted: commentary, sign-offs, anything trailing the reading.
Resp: 7:38
